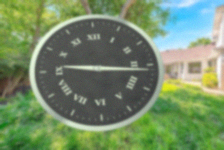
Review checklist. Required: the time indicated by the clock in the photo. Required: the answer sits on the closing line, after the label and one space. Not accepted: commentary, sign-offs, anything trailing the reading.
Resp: 9:16
